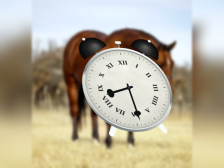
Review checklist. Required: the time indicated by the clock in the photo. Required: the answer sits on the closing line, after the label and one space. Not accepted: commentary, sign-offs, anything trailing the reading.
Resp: 8:29
